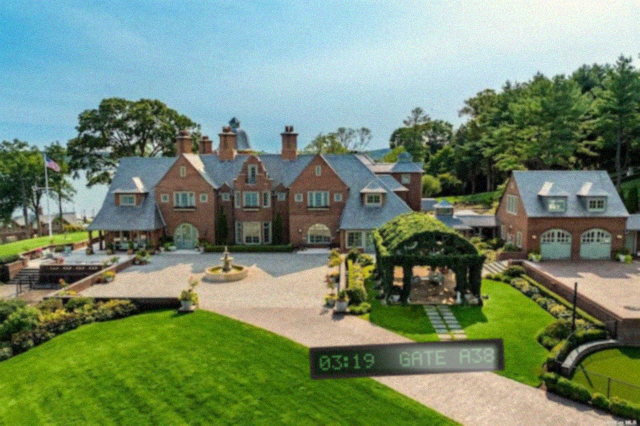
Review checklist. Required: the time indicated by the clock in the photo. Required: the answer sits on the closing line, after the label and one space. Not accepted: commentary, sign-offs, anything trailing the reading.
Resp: 3:19
